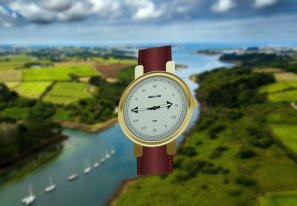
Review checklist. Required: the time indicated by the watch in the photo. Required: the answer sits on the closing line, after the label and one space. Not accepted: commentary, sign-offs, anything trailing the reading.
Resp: 2:45
